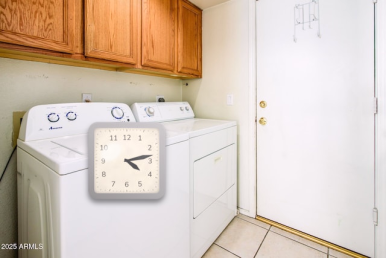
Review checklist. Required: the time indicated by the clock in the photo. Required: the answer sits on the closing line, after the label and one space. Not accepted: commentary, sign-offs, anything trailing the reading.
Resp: 4:13
